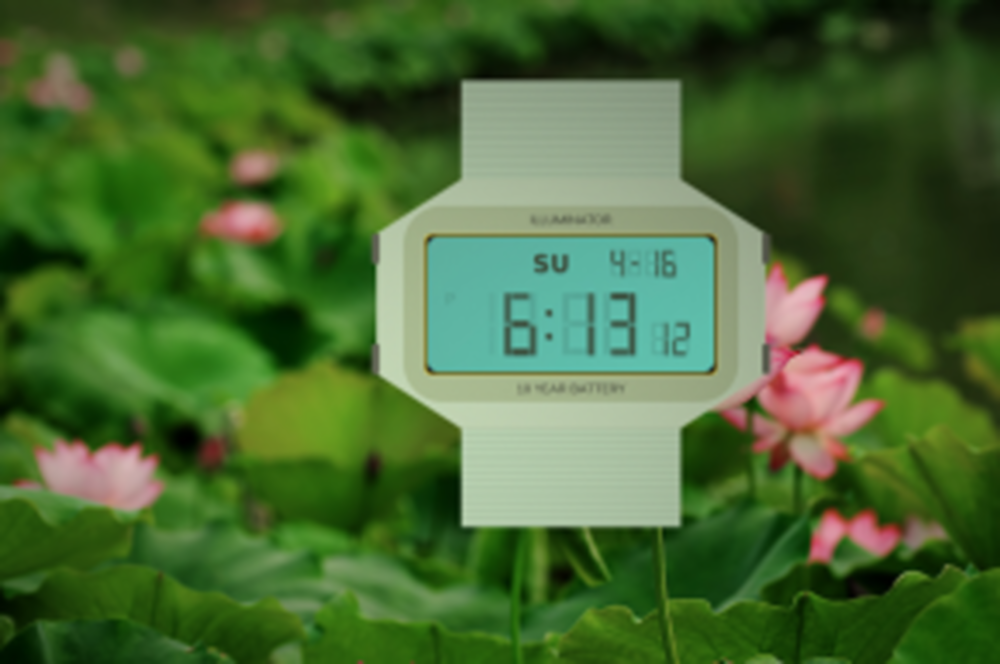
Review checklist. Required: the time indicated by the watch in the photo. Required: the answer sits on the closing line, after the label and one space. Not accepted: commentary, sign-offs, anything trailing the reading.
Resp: 6:13:12
